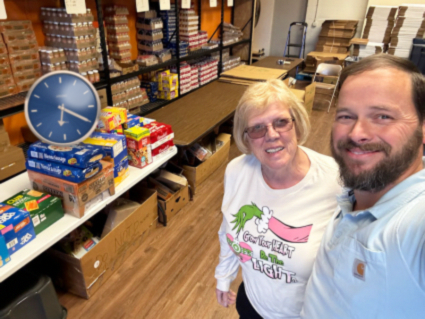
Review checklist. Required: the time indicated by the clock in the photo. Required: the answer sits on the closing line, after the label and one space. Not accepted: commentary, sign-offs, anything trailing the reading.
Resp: 6:20
